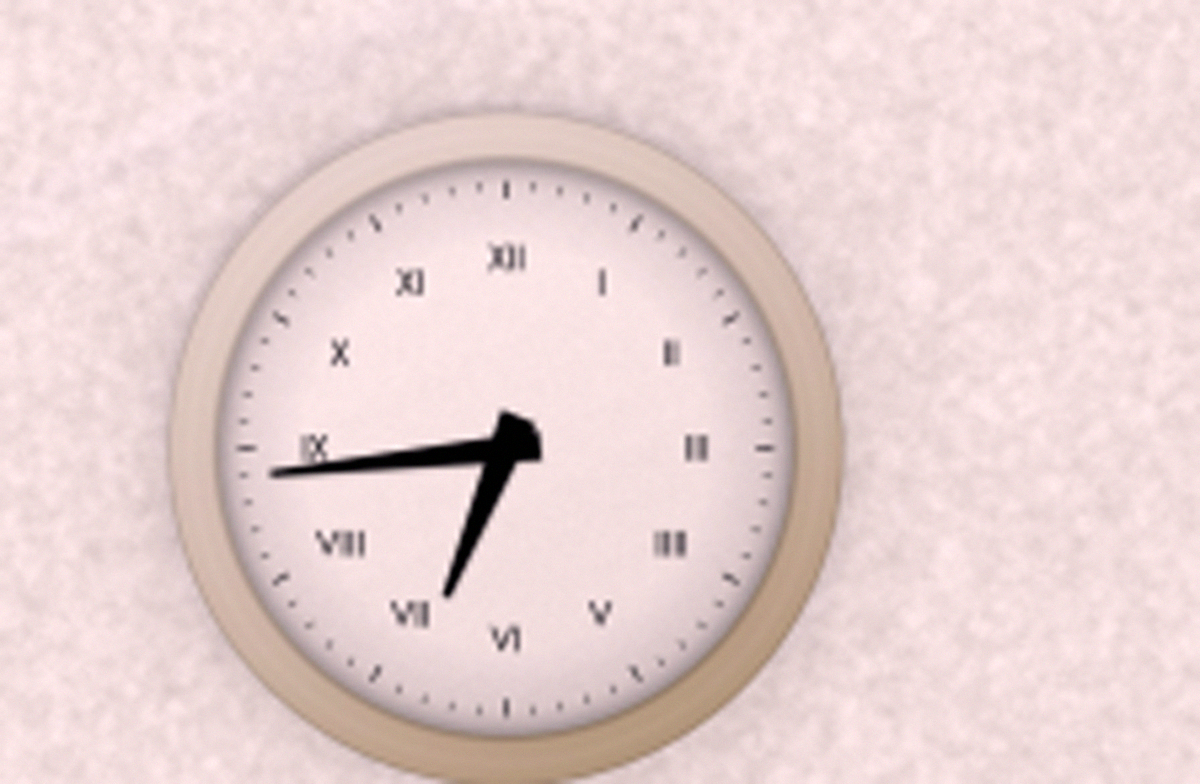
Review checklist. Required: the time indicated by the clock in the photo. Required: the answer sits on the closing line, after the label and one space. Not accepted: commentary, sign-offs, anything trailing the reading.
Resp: 6:44
